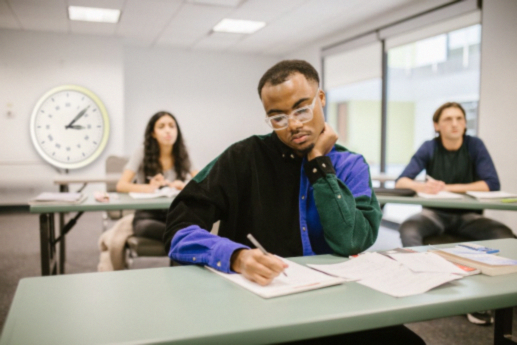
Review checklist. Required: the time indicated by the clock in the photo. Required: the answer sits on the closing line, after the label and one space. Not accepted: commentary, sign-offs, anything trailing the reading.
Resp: 3:08
